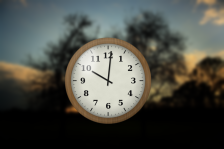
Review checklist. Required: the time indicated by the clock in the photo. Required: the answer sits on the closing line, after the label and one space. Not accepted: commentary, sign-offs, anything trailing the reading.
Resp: 10:01
